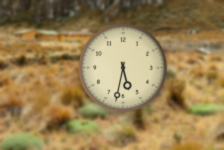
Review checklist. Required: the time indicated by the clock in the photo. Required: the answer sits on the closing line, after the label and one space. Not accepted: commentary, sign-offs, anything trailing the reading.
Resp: 5:32
